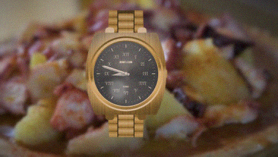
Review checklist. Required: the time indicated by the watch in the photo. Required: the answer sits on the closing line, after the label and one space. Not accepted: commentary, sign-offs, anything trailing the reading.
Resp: 8:48
